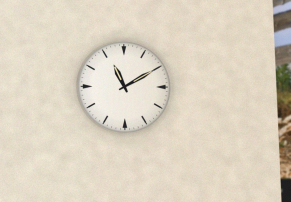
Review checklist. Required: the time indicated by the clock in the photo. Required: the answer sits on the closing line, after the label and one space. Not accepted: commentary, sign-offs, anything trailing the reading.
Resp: 11:10
